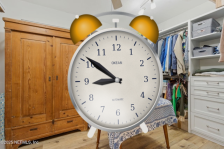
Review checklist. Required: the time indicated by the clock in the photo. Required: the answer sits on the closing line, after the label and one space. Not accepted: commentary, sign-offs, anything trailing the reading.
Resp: 8:51
